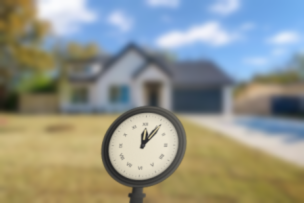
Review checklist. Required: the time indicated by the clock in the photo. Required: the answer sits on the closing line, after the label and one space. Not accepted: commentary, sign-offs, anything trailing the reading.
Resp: 12:06
